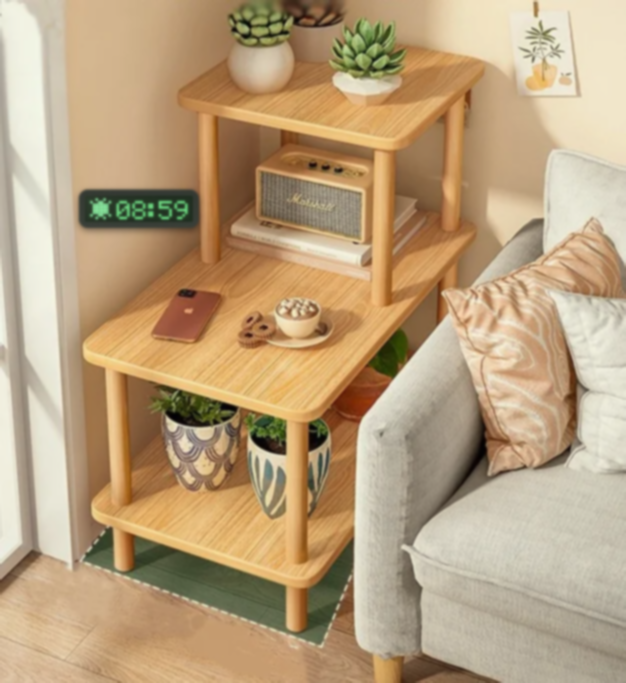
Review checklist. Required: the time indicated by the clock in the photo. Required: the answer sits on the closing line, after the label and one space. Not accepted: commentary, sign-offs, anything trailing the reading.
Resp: 8:59
